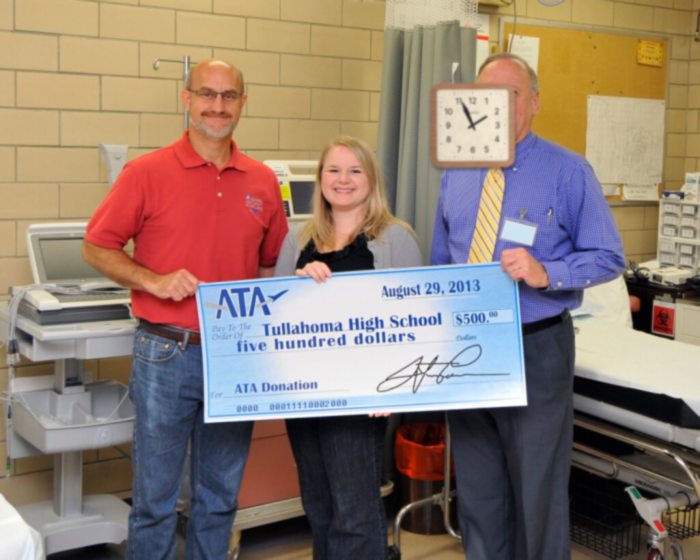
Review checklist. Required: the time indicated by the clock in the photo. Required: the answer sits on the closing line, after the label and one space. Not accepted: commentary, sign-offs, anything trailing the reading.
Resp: 1:56
